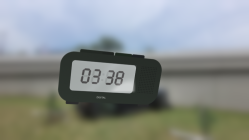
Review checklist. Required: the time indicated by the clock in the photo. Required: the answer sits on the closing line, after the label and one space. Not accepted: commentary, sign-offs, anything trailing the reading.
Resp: 3:38
